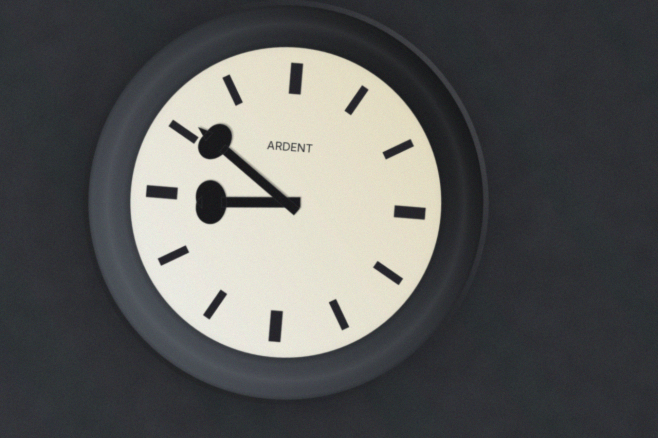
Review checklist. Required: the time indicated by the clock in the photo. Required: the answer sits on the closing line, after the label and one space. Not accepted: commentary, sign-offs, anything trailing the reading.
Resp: 8:51
